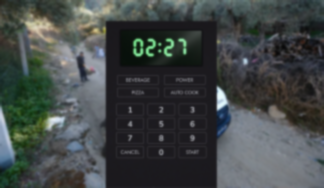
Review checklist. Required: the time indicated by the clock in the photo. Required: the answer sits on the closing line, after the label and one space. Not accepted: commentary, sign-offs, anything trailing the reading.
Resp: 2:27
